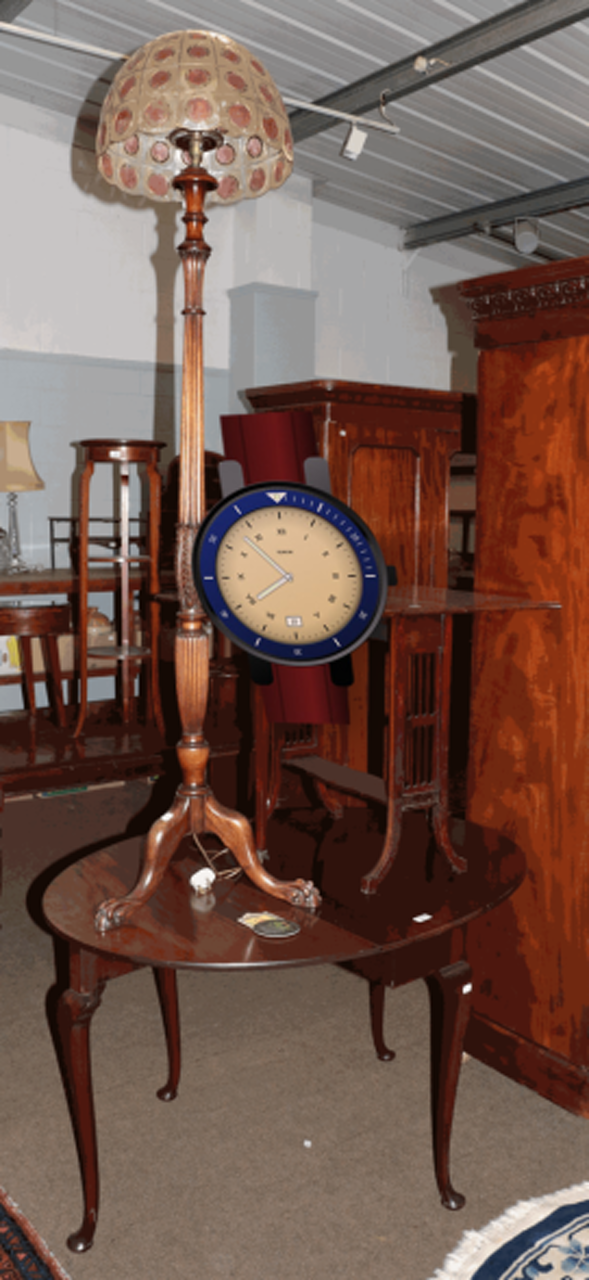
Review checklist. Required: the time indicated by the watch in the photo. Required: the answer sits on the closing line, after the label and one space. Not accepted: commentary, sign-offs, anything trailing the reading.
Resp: 7:53
